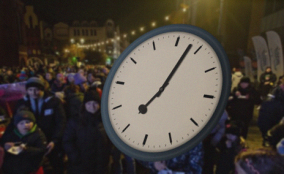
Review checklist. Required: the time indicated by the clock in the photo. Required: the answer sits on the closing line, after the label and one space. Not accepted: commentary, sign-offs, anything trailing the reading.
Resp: 7:03
